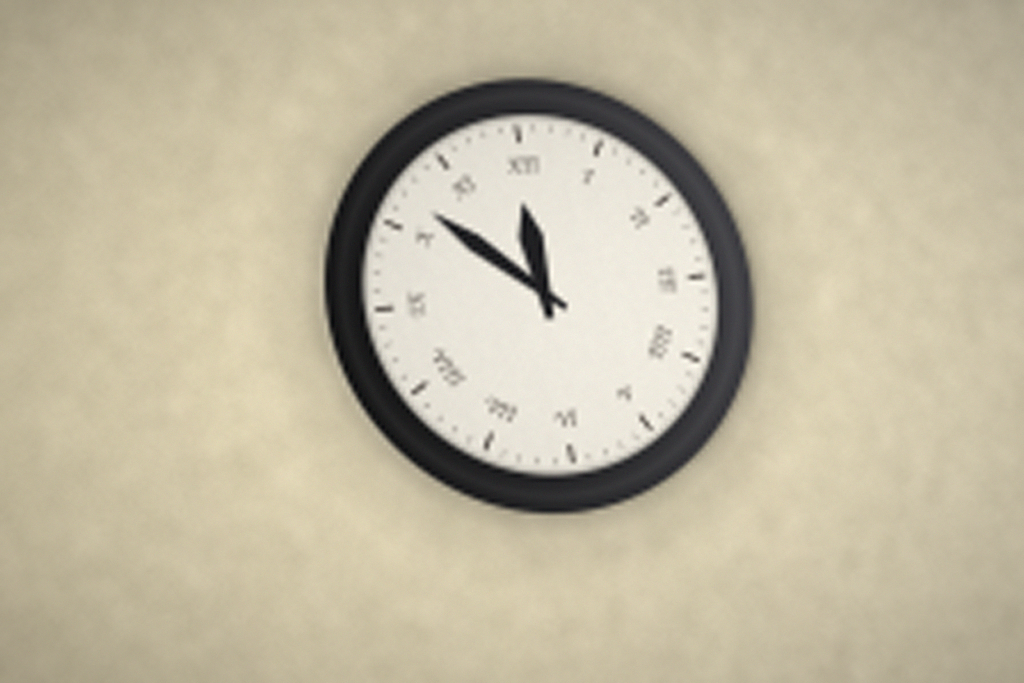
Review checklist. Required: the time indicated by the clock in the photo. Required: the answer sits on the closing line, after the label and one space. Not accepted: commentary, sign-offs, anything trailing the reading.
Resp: 11:52
